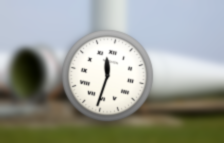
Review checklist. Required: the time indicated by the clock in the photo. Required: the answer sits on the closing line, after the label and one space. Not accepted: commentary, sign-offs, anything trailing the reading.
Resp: 11:31
